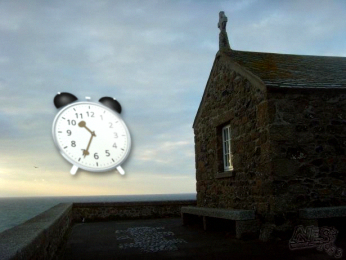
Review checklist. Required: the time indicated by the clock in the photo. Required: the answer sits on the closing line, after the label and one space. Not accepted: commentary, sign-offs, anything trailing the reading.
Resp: 10:34
